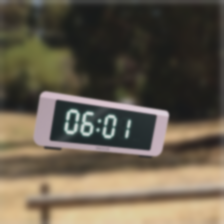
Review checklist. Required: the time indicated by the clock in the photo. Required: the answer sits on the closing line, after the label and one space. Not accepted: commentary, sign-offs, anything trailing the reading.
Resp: 6:01
